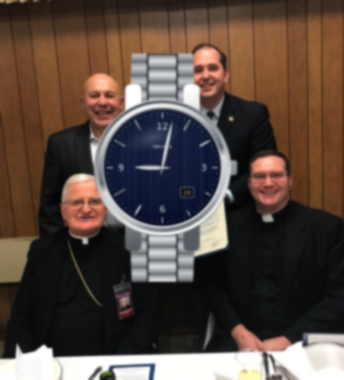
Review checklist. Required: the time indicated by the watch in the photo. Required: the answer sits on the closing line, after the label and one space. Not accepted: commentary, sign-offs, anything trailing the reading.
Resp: 9:02
